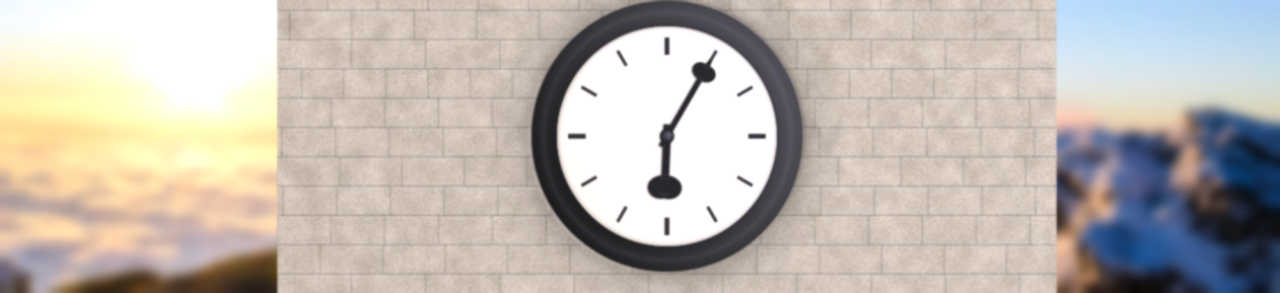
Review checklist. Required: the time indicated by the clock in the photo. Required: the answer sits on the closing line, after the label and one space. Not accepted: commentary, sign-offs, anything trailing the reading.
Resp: 6:05
